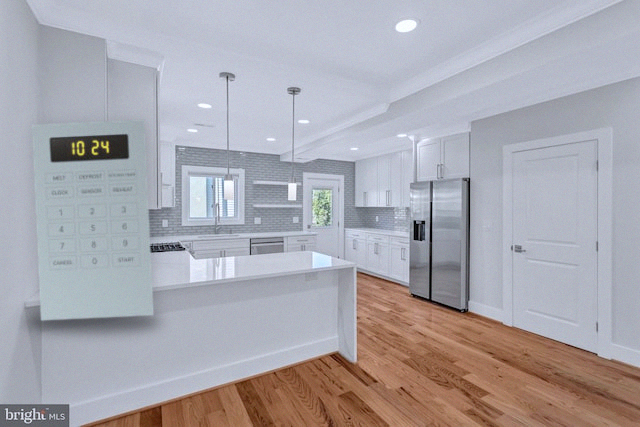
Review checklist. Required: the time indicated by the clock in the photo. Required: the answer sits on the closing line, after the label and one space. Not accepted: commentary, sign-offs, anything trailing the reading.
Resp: 10:24
